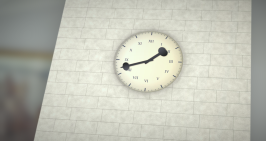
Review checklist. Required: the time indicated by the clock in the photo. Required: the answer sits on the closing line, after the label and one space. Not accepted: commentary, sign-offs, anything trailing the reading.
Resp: 1:42
